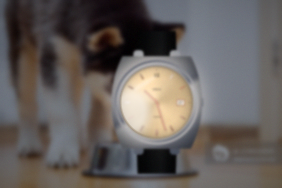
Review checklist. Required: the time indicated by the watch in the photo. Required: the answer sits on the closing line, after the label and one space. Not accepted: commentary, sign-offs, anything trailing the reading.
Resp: 10:27
